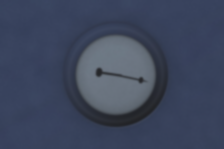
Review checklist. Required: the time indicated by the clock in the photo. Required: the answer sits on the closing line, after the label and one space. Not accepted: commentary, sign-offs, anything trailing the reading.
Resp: 9:17
